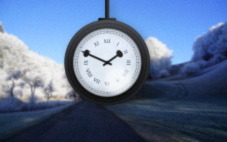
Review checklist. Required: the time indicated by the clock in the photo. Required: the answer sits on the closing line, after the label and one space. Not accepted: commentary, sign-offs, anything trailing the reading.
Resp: 1:49
